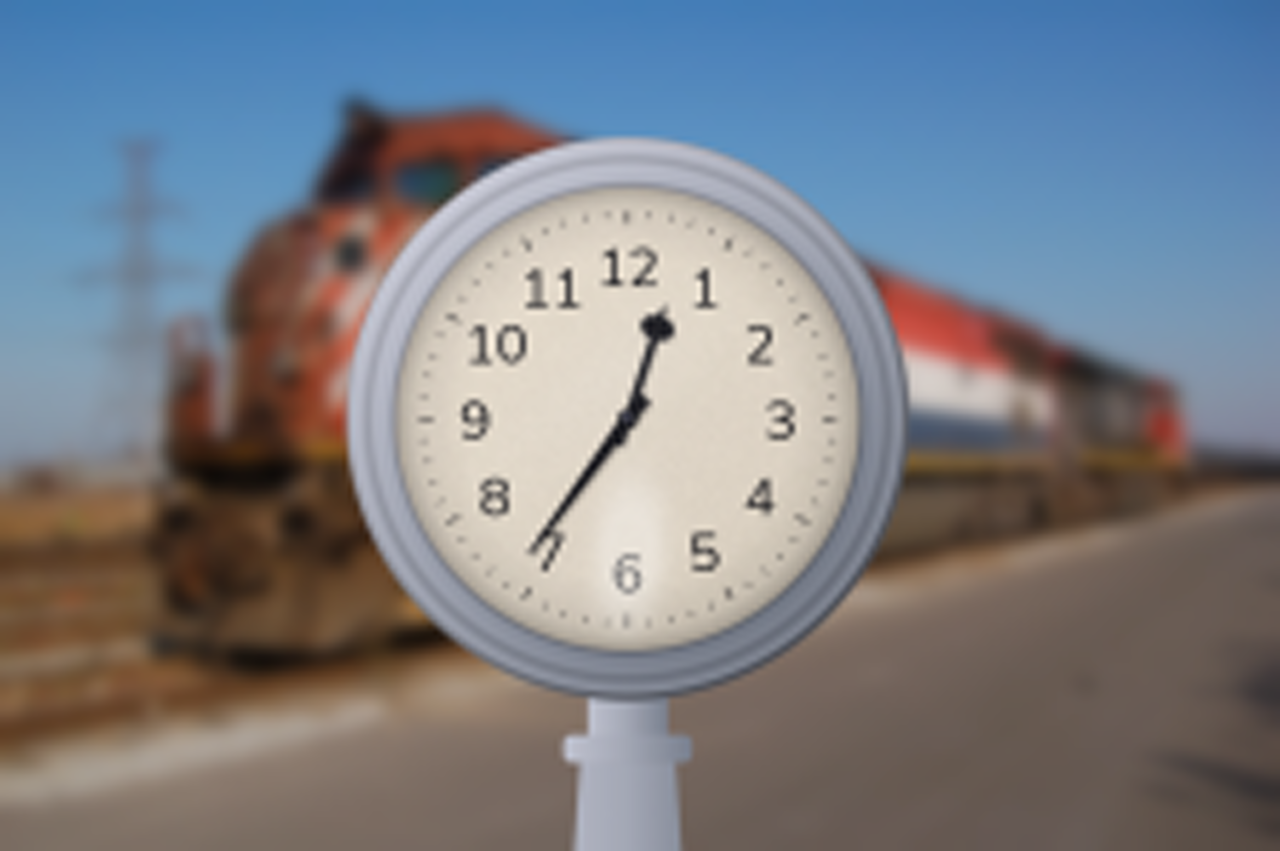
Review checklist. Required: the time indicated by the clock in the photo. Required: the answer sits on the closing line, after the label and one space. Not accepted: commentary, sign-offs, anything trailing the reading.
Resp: 12:36
